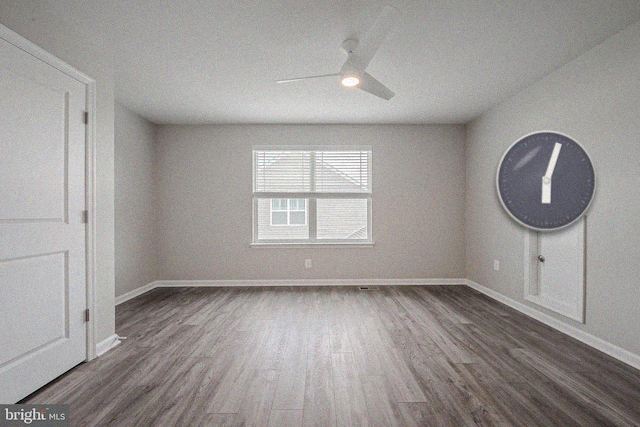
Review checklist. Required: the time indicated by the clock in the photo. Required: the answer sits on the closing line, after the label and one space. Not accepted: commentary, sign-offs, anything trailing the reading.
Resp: 6:03
